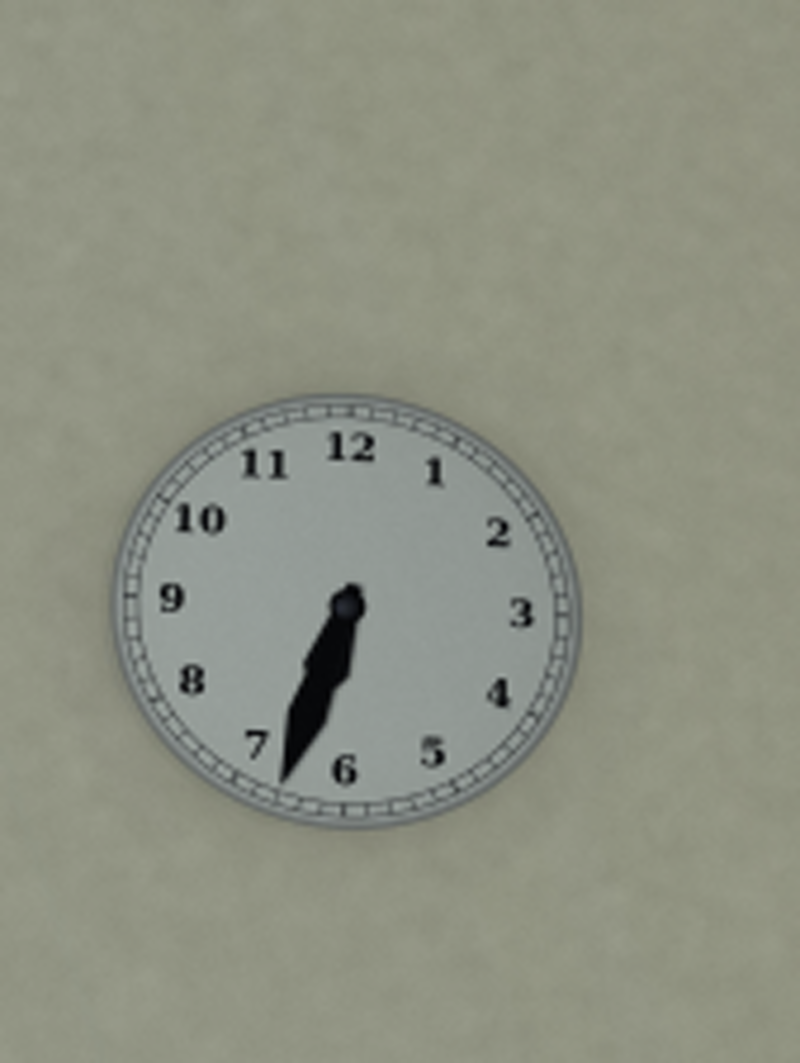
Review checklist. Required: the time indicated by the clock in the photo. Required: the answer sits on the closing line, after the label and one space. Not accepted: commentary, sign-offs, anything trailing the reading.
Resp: 6:33
